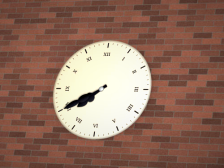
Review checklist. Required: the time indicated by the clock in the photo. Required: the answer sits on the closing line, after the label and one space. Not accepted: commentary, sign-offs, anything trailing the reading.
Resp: 7:40
